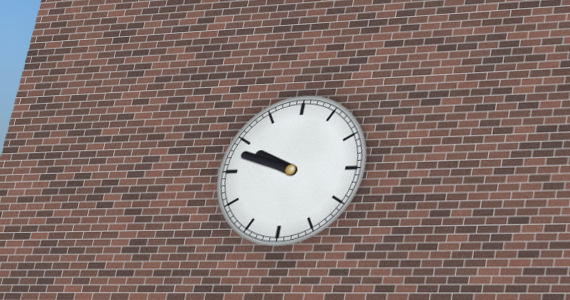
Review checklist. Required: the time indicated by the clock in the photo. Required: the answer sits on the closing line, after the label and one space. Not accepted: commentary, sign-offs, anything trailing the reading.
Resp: 9:48
